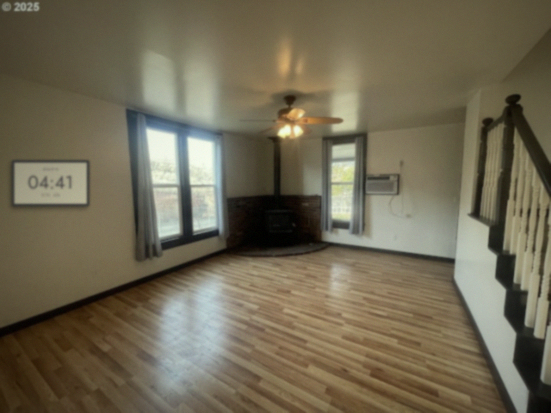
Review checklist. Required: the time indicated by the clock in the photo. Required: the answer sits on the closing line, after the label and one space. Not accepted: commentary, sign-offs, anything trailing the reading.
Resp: 4:41
